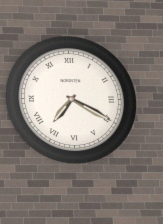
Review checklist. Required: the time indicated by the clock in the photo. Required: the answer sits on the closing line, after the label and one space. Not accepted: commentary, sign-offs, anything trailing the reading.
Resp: 7:20
